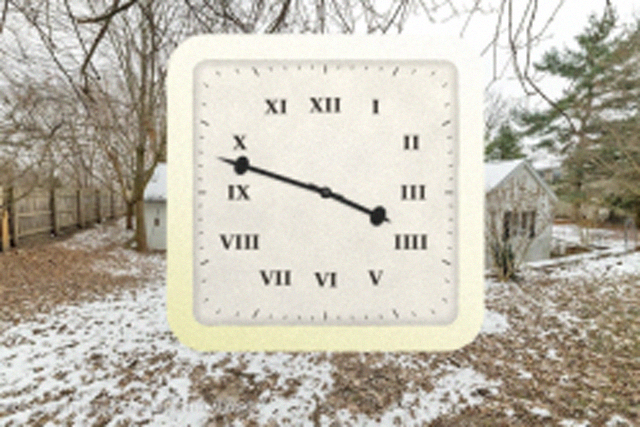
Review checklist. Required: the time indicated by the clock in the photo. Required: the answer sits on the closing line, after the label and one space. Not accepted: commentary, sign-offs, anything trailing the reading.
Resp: 3:48
